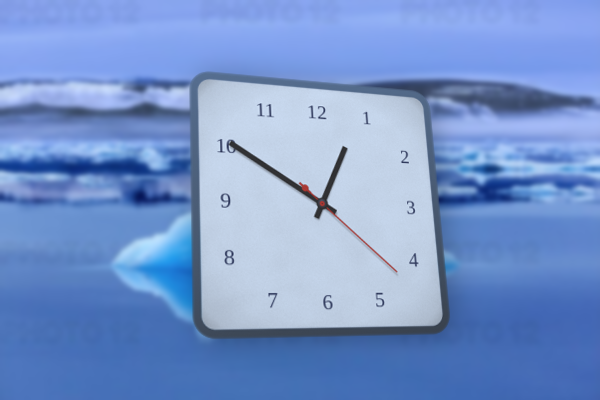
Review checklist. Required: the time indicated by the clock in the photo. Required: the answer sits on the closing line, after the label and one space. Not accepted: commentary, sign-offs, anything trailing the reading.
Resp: 12:50:22
